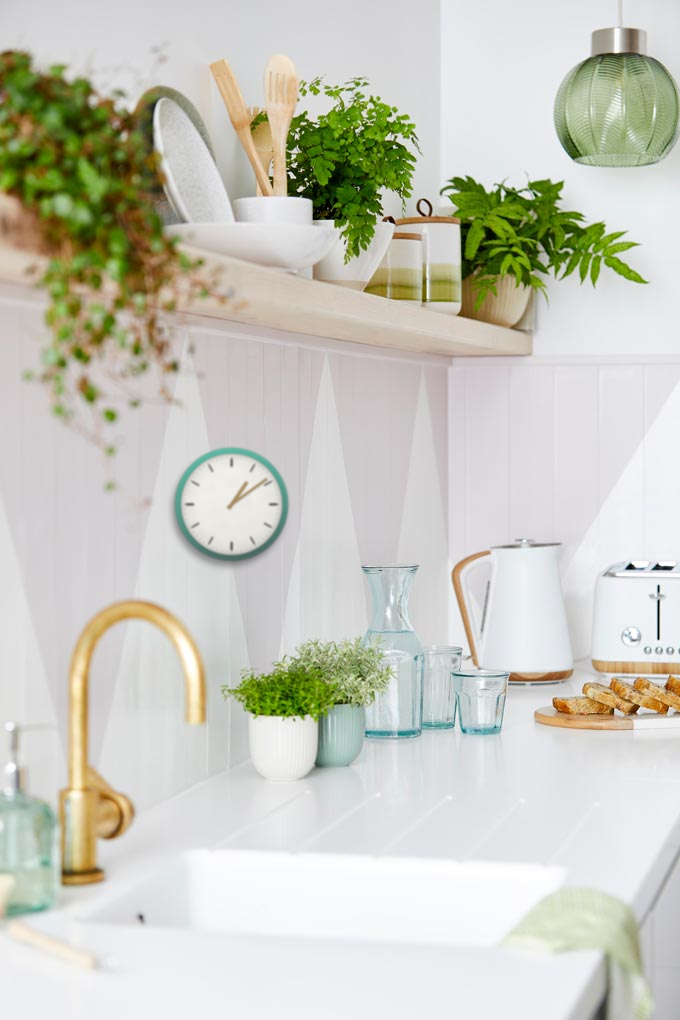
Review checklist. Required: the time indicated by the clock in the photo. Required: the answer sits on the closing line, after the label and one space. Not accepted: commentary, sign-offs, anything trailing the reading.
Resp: 1:09
